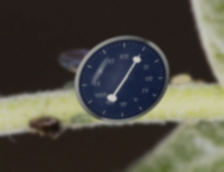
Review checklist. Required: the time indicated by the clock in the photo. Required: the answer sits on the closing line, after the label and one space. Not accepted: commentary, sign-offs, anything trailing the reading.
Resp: 7:05
